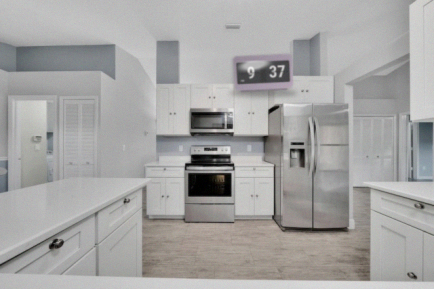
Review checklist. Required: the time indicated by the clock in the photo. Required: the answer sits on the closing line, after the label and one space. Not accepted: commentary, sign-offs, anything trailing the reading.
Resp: 9:37
